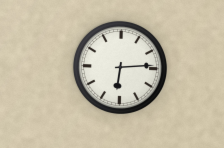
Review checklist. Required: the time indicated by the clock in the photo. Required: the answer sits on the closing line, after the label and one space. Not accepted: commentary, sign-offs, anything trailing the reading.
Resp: 6:14
